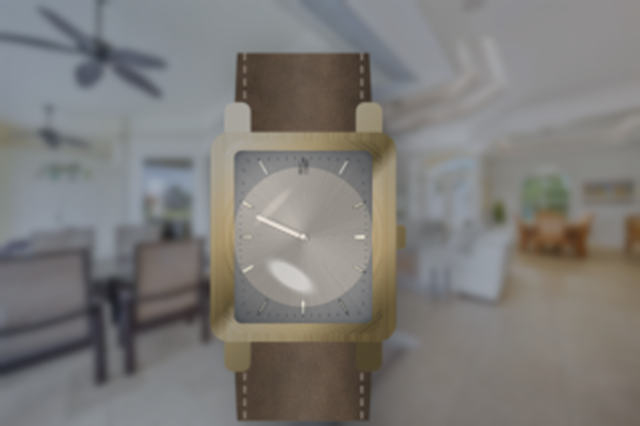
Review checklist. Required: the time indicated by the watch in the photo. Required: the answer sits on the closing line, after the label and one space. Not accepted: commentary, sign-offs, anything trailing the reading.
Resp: 9:49
